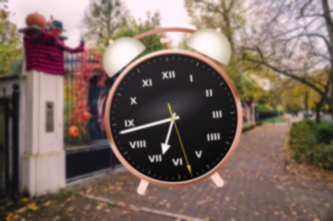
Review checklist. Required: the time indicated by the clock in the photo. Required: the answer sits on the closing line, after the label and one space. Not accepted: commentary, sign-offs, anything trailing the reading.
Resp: 6:43:28
